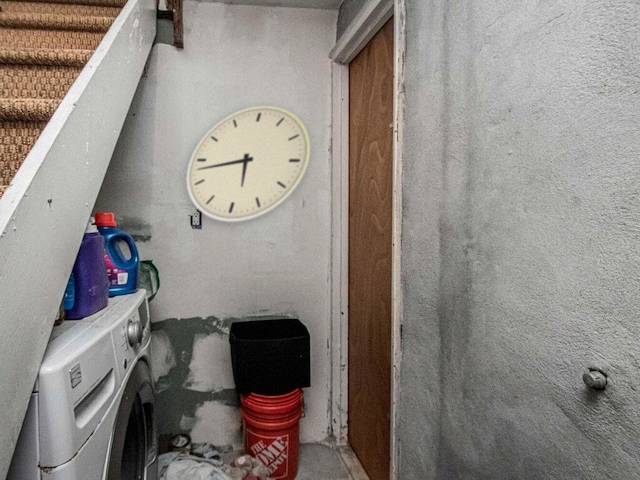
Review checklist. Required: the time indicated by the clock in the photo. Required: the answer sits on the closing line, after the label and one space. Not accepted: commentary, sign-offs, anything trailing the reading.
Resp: 5:43
